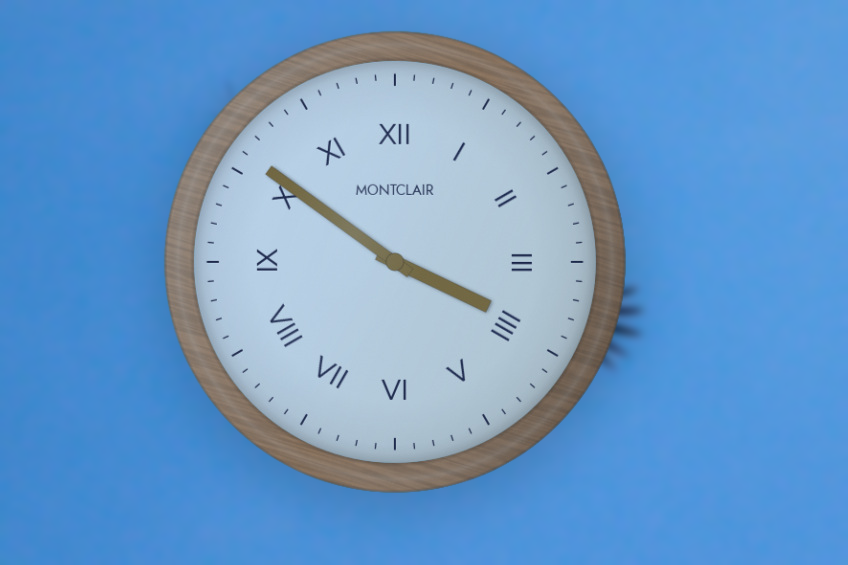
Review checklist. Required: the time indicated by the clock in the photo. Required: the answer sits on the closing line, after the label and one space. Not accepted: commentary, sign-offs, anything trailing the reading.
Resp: 3:51
